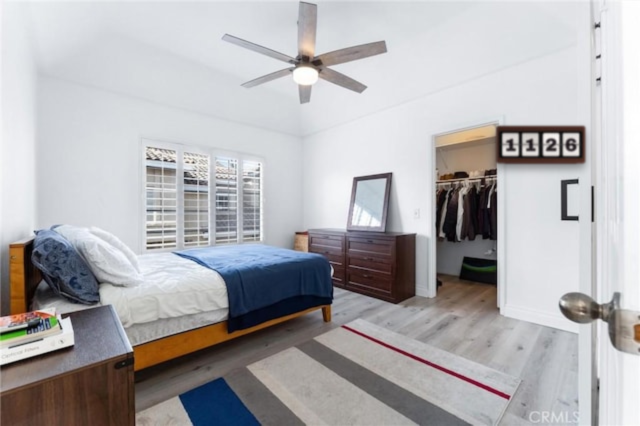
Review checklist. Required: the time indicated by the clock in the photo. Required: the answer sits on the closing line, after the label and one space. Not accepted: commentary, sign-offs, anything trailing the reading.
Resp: 11:26
